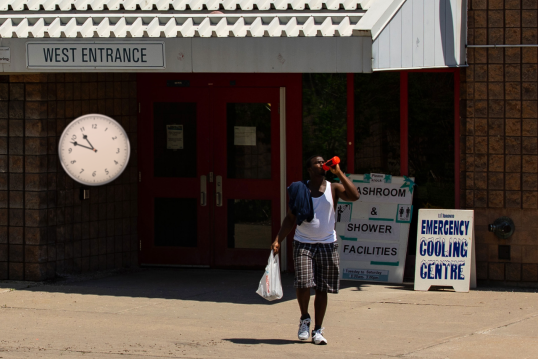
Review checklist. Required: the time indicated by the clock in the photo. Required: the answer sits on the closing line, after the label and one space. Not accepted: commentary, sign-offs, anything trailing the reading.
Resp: 10:48
